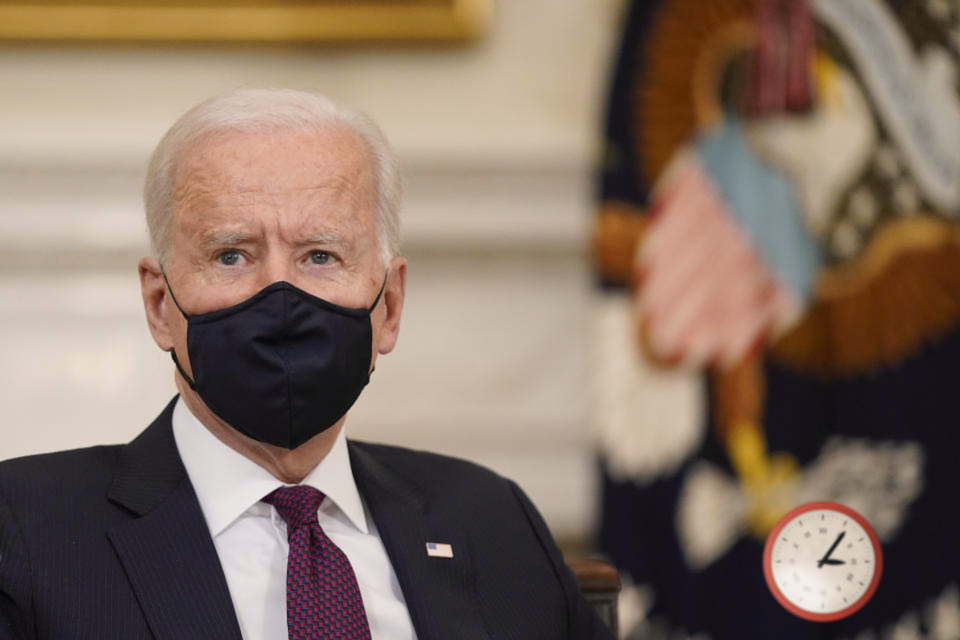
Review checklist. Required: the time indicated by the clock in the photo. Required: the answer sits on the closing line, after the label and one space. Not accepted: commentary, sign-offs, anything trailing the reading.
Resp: 3:06
